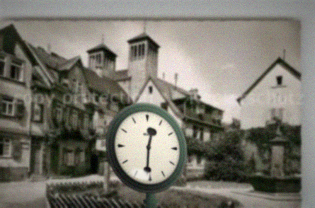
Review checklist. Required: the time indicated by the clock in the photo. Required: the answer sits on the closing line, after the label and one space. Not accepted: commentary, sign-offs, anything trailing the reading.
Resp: 12:31
